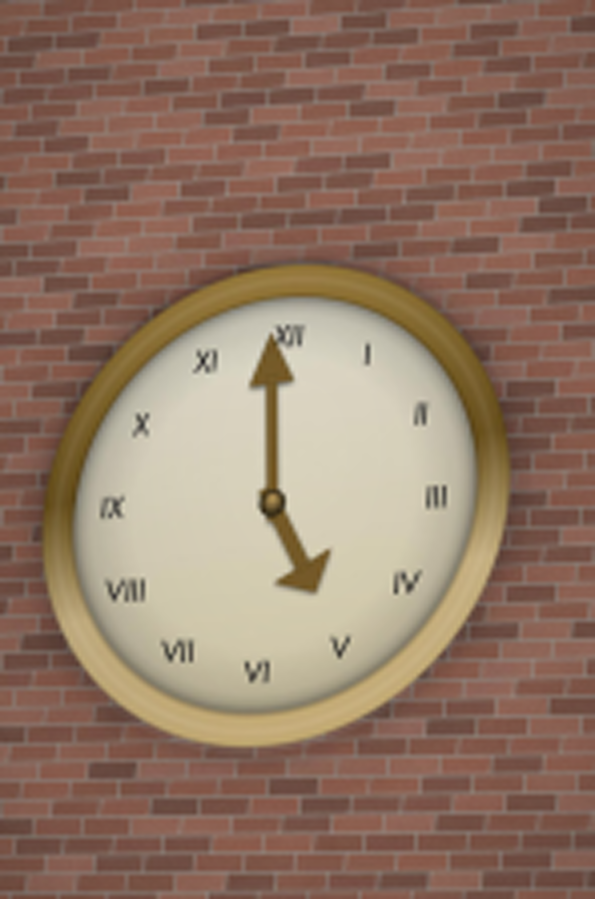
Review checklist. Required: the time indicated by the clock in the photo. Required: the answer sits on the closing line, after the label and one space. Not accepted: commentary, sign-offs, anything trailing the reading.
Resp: 4:59
